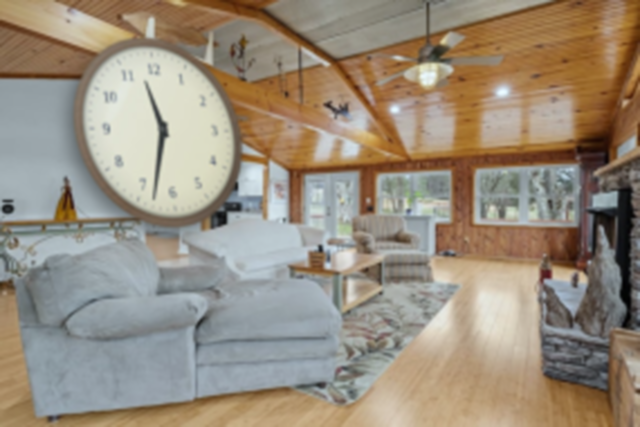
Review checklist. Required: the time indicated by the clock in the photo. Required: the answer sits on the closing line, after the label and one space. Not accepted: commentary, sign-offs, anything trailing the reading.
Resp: 11:33
